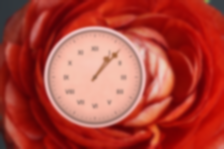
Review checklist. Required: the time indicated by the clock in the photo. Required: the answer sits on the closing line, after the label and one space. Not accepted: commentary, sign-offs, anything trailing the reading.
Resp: 1:07
